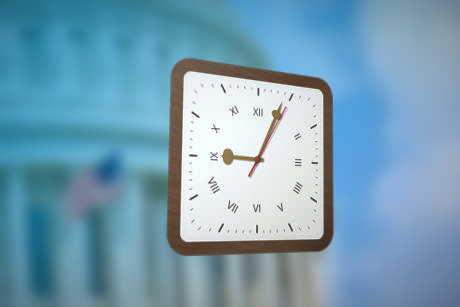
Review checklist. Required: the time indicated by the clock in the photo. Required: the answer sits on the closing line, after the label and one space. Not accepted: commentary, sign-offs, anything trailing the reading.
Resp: 9:04:05
